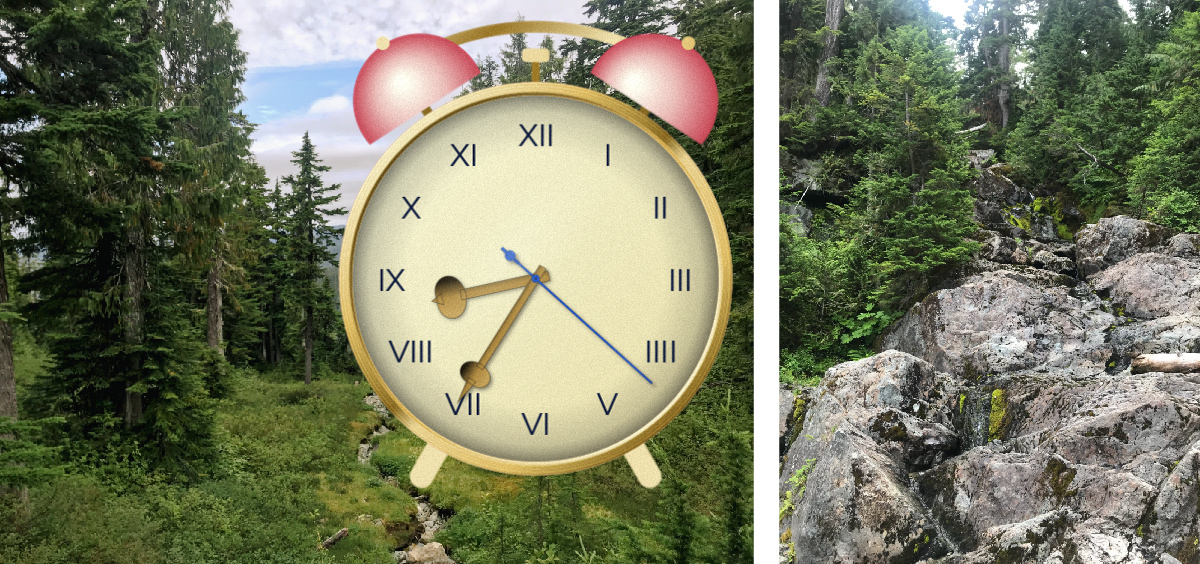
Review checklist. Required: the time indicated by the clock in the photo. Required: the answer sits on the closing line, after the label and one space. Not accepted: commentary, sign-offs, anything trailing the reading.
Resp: 8:35:22
